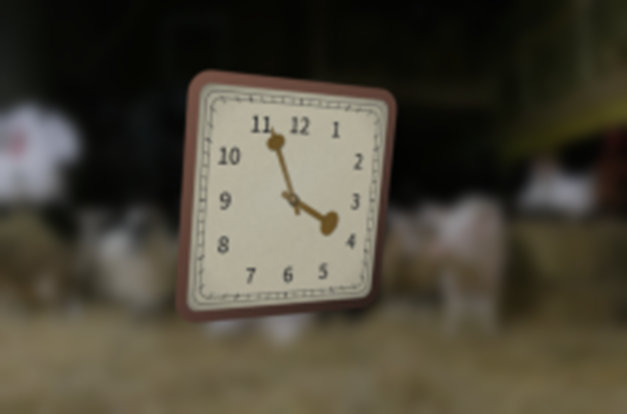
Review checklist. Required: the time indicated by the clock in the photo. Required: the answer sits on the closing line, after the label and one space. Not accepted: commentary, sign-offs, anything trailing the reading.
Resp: 3:56
